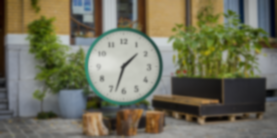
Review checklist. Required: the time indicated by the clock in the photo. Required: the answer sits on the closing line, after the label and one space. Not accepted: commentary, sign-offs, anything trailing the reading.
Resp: 1:33
